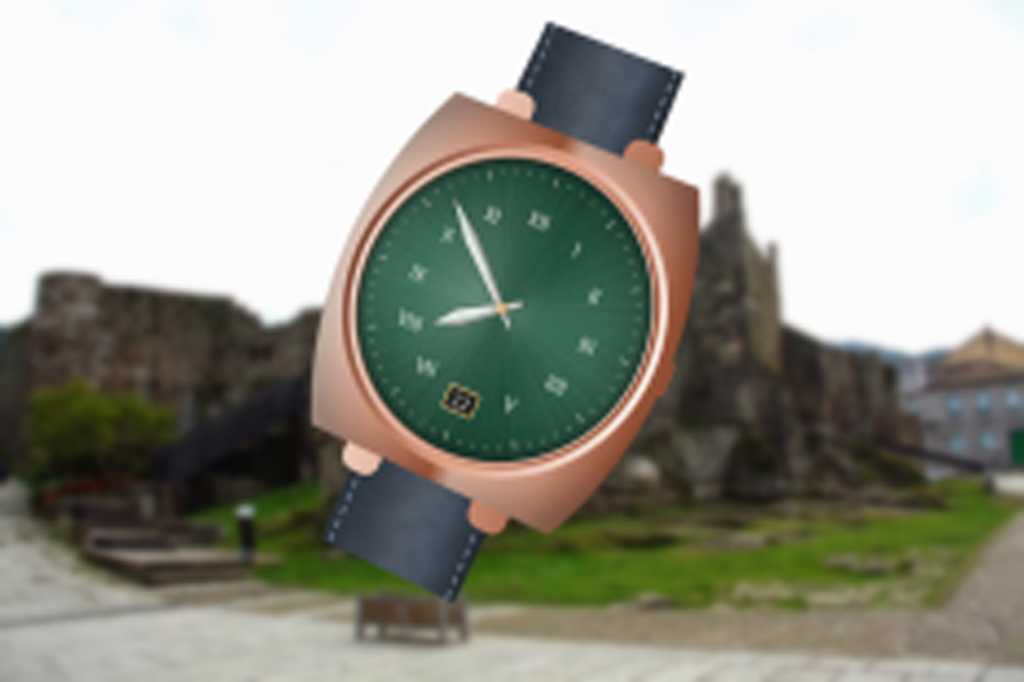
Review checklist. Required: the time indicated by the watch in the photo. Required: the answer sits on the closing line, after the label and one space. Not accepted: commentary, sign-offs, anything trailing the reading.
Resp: 7:52
